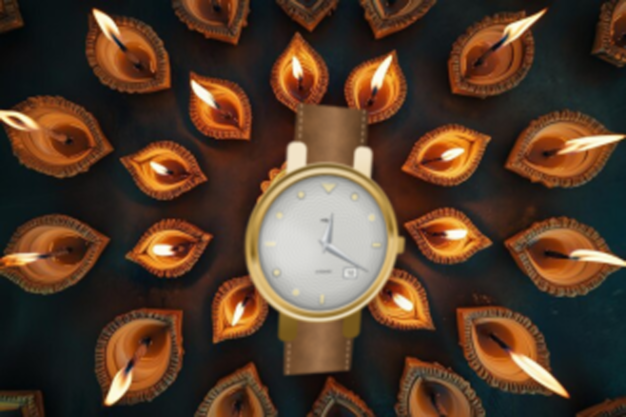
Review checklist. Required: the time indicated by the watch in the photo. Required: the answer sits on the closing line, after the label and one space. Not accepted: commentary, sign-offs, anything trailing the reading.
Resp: 12:20
